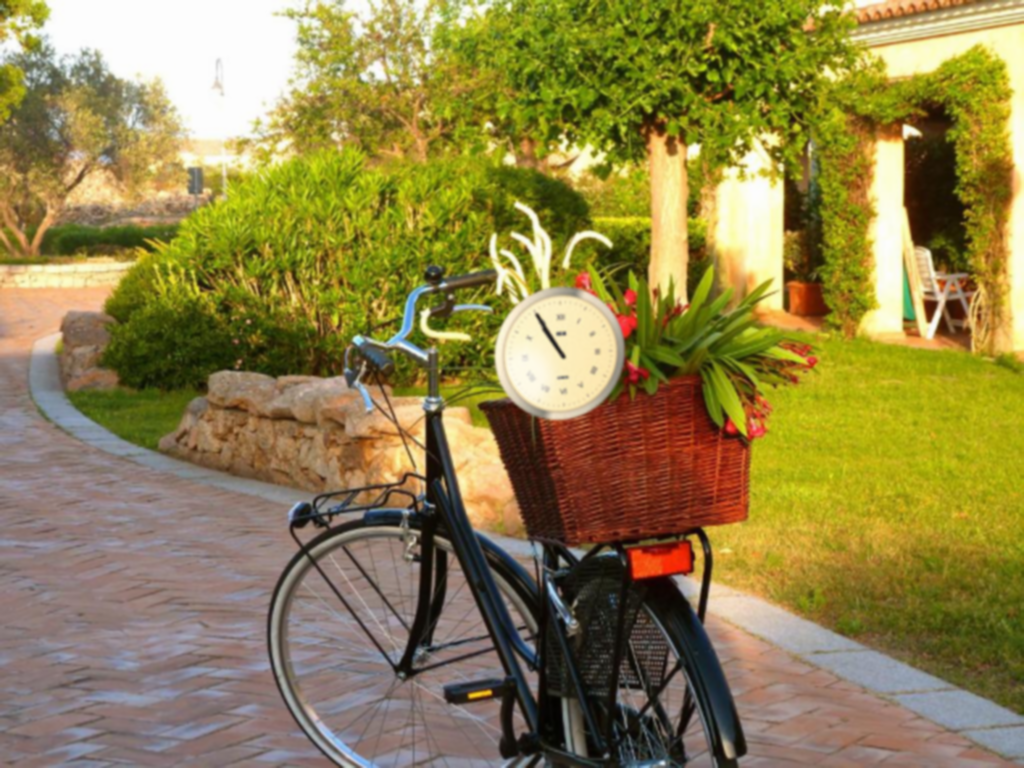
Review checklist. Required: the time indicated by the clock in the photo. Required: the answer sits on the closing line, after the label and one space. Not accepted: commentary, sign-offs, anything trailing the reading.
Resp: 10:55
